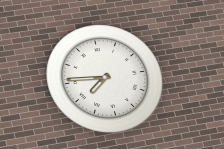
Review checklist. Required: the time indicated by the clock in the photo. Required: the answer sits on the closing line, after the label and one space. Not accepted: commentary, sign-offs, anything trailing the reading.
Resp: 7:46
